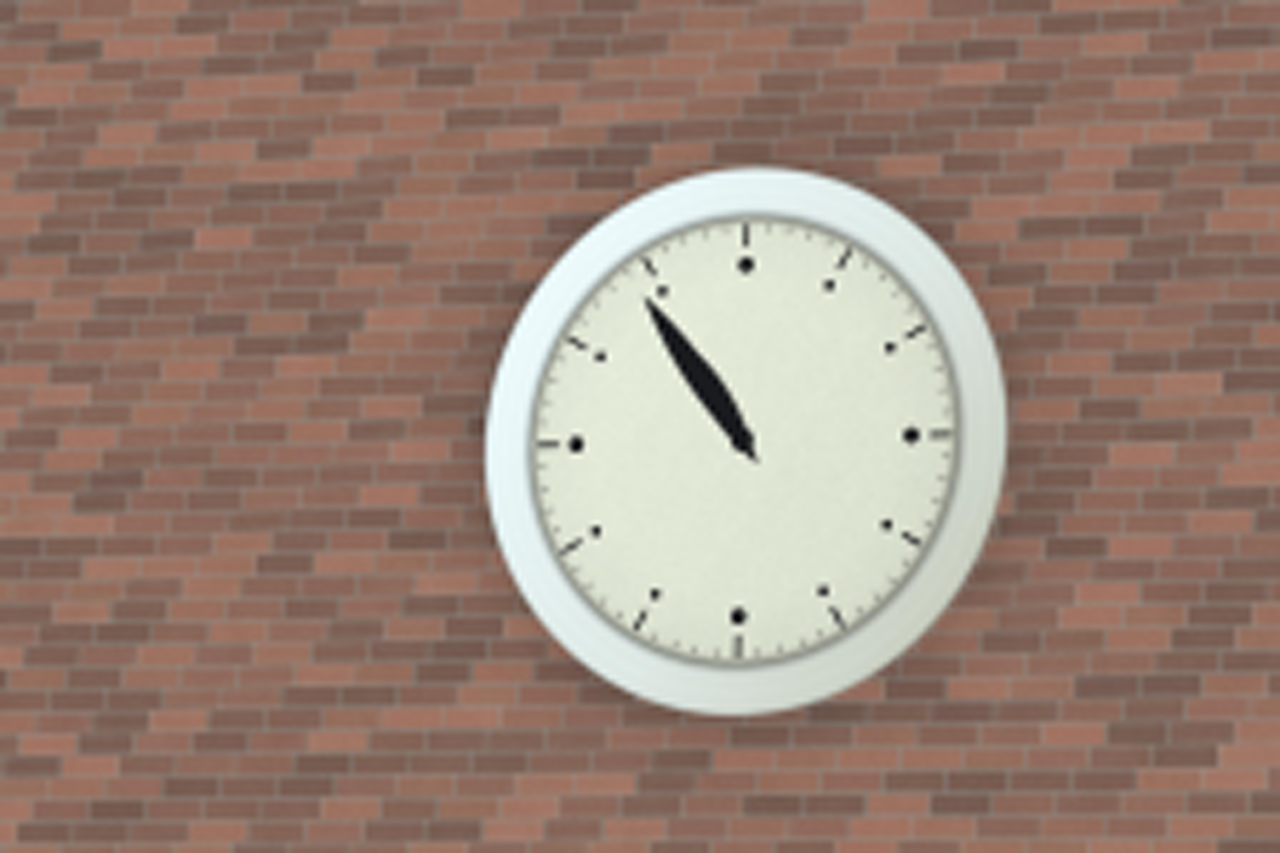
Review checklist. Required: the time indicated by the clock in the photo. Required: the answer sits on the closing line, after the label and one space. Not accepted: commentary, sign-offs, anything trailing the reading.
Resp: 10:54
